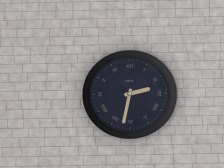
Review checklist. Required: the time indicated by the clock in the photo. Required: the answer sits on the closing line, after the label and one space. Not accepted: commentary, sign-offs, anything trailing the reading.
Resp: 2:32
